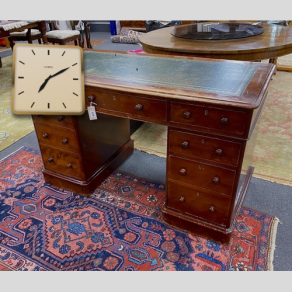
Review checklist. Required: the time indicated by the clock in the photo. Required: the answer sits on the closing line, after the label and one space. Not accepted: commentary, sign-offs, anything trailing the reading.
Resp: 7:10
